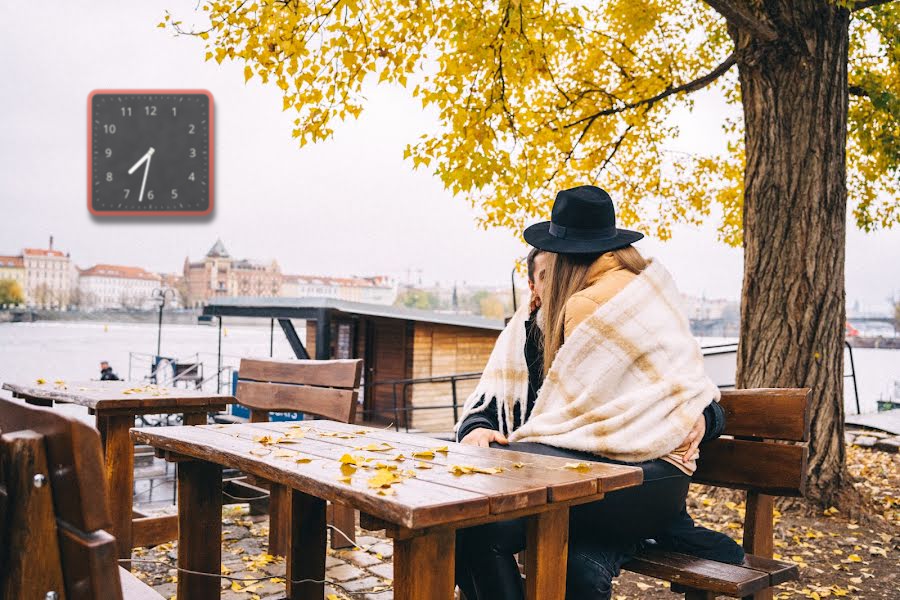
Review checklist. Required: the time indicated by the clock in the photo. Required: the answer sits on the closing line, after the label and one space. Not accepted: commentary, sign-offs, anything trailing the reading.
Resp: 7:32
